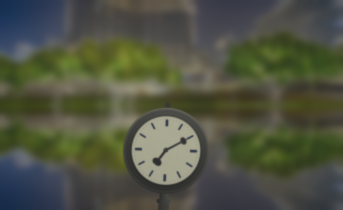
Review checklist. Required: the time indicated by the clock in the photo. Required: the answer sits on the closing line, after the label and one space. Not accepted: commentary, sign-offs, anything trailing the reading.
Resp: 7:10
